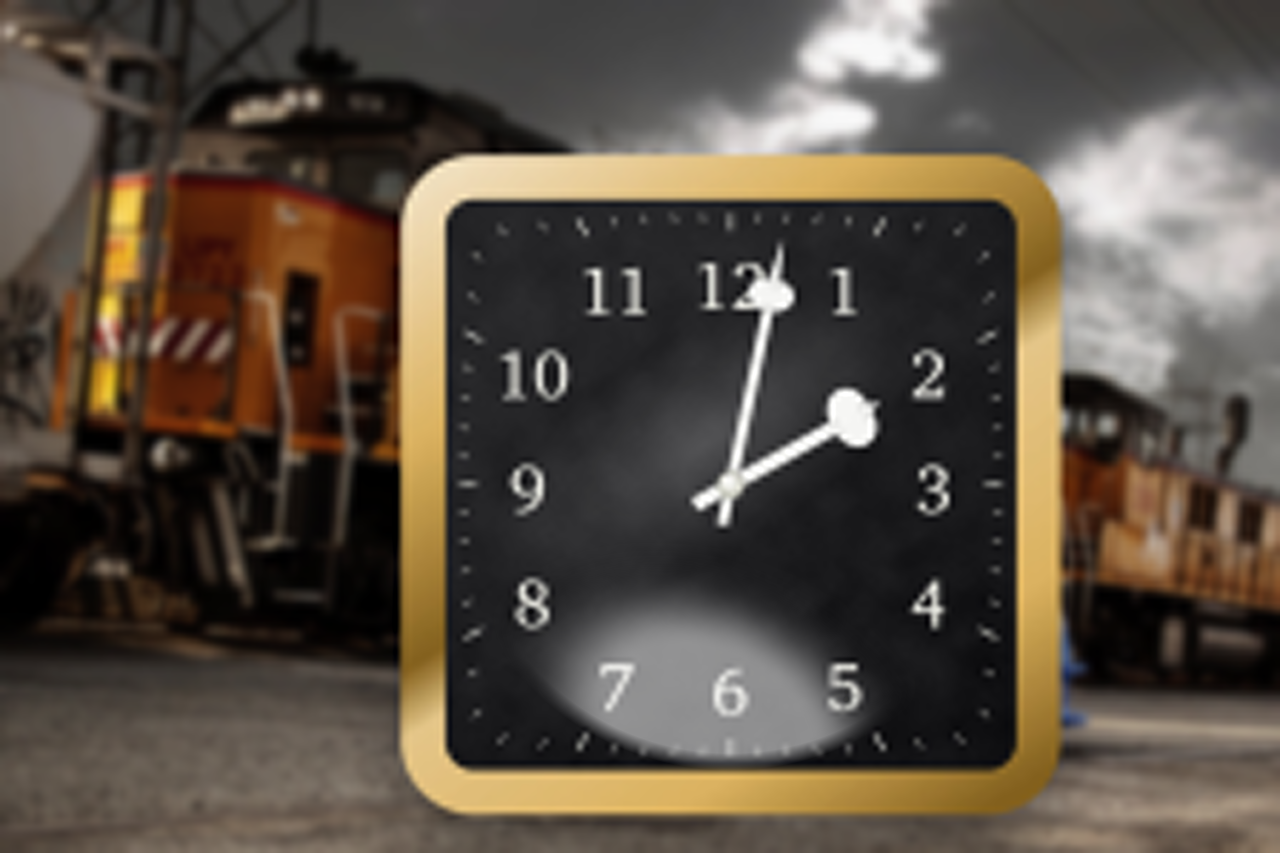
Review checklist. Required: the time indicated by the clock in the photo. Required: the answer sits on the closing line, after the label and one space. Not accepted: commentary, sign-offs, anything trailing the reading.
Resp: 2:02
